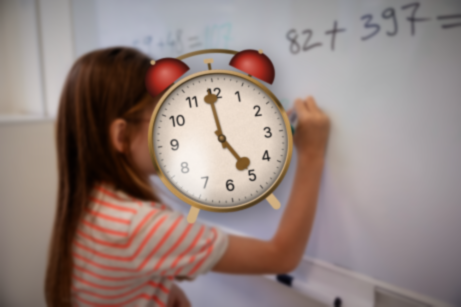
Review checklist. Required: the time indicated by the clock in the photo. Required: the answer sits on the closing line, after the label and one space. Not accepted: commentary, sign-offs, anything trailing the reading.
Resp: 4:59
